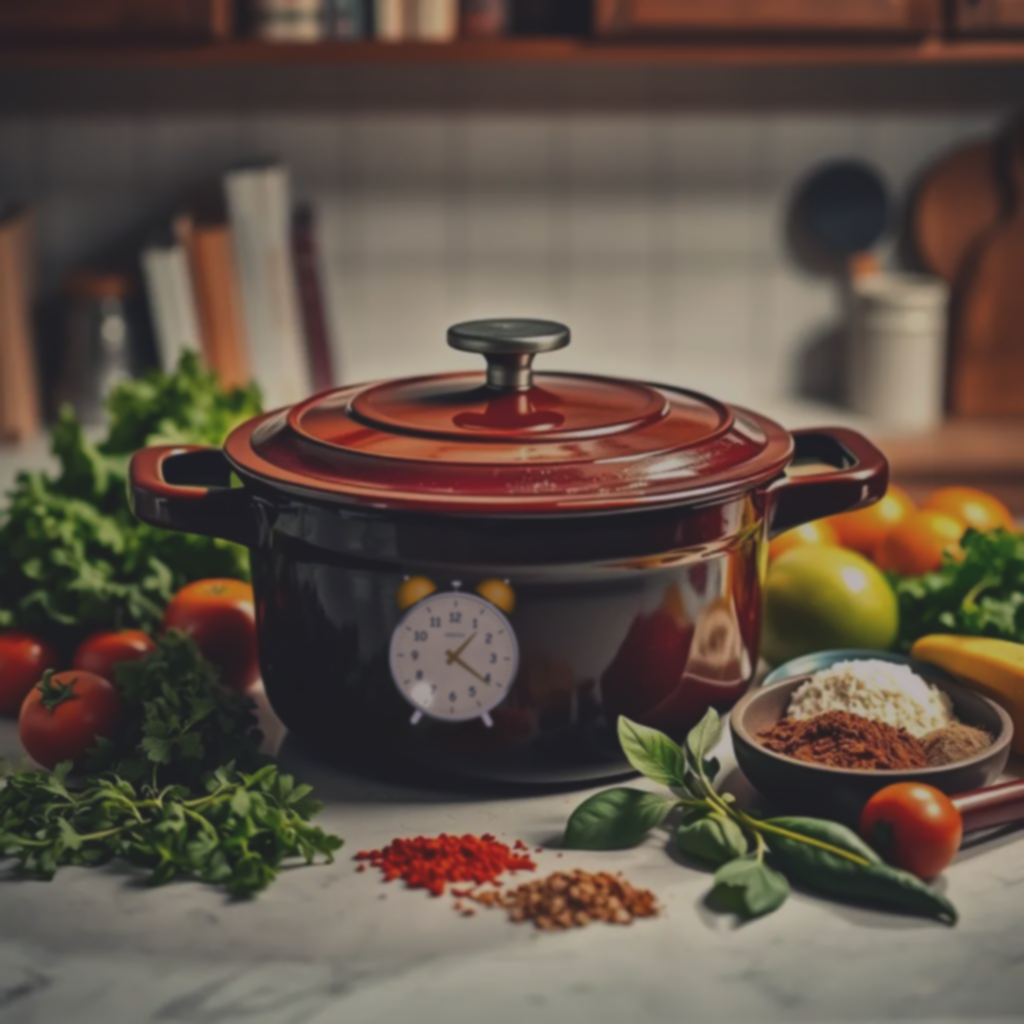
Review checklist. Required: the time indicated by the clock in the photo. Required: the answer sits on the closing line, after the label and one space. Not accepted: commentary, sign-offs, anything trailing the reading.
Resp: 1:21
